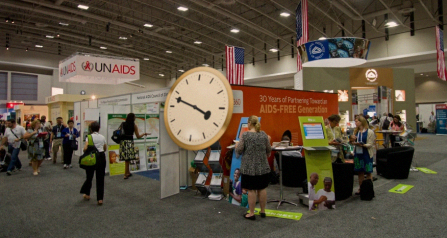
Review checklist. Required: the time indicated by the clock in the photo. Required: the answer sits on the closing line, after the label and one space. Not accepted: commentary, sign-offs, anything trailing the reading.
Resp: 3:48
